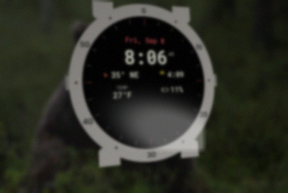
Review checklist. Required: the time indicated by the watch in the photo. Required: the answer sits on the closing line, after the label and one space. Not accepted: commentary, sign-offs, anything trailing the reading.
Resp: 8:06
